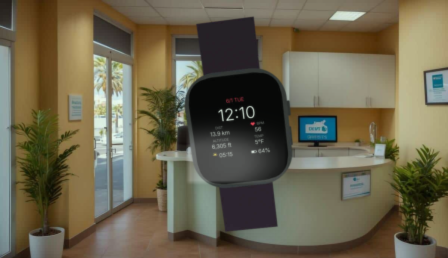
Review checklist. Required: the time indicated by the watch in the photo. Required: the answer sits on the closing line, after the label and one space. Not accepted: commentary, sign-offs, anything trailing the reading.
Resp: 12:10
